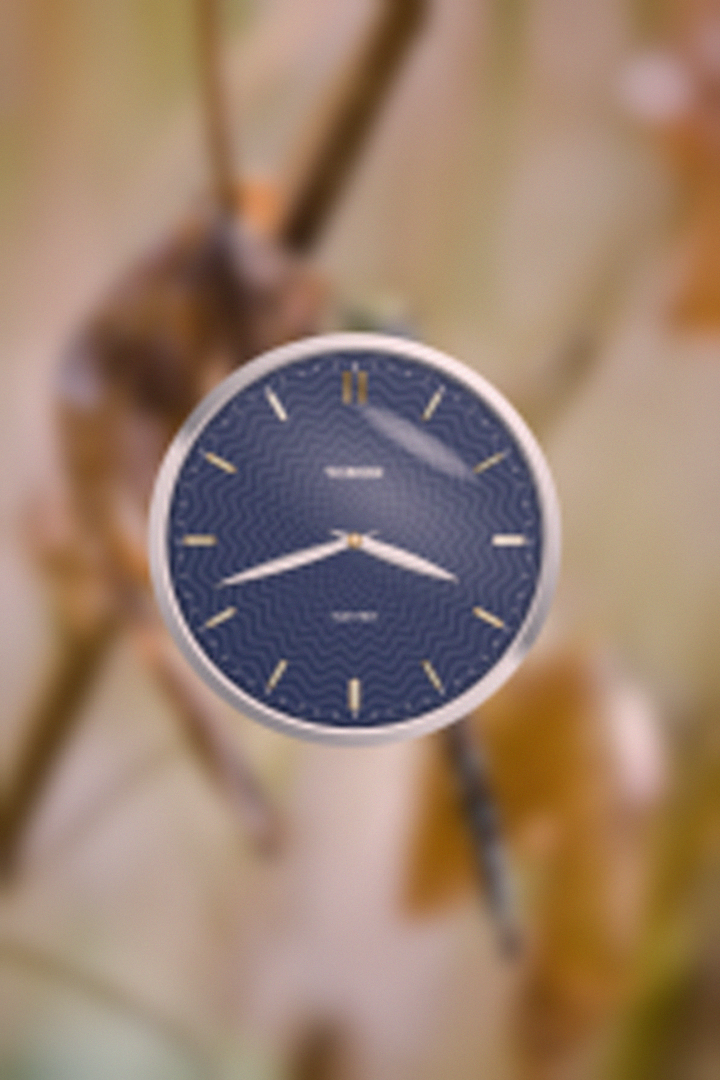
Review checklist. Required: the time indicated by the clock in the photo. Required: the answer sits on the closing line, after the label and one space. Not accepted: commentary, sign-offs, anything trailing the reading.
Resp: 3:42
